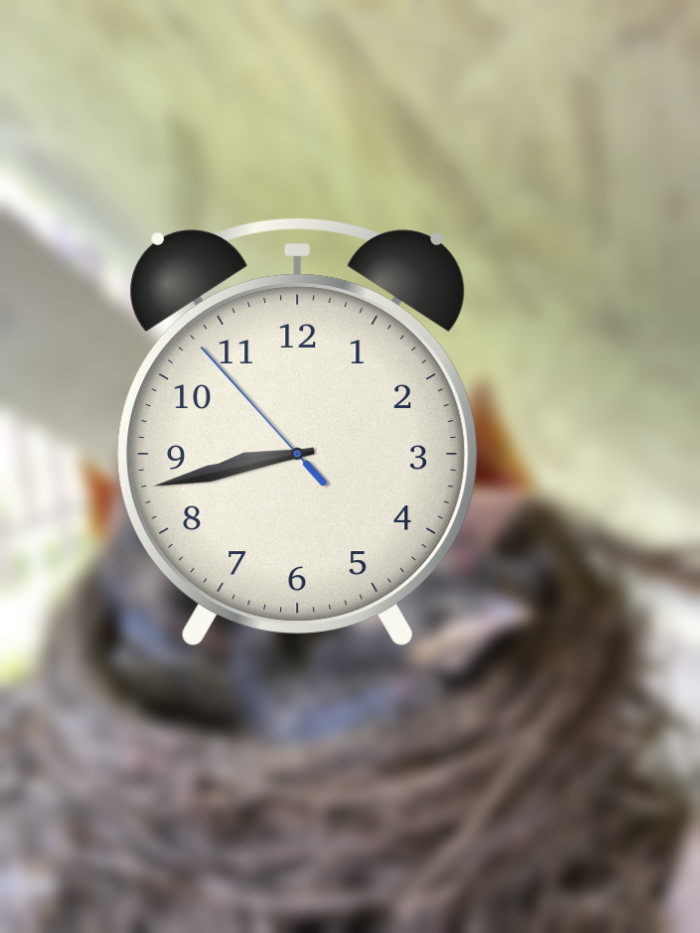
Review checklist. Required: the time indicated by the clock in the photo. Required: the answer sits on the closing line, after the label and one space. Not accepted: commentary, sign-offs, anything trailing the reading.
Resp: 8:42:53
